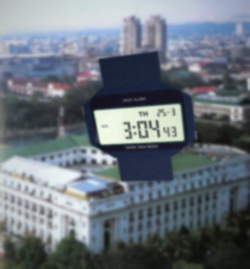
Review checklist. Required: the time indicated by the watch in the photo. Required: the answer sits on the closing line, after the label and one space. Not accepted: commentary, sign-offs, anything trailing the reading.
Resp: 3:04
